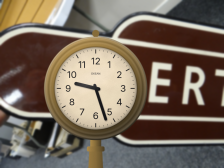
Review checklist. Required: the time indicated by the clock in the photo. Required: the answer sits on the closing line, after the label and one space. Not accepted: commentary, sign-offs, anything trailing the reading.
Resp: 9:27
